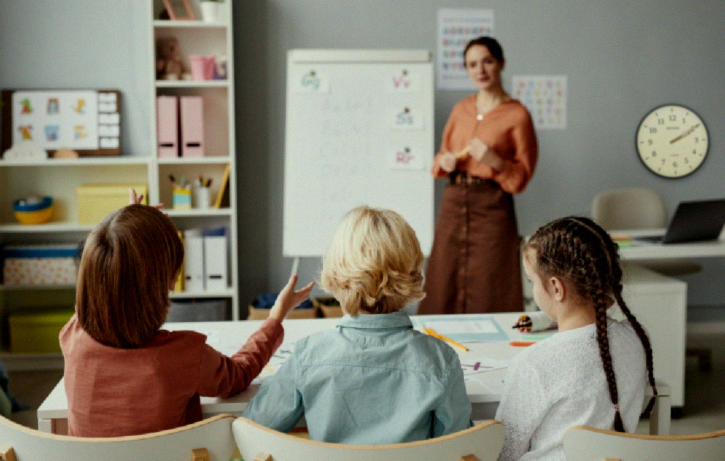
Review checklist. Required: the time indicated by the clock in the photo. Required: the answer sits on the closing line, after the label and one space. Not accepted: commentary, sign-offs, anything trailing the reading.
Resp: 2:10
